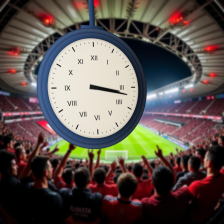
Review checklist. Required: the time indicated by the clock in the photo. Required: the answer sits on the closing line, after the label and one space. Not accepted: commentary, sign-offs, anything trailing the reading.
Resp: 3:17
